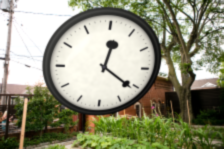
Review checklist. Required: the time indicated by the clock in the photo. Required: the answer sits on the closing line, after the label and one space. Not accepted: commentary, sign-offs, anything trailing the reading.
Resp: 12:21
